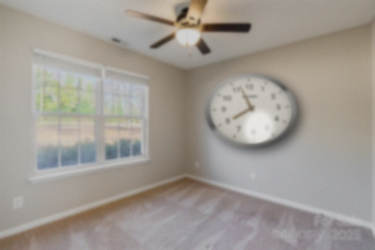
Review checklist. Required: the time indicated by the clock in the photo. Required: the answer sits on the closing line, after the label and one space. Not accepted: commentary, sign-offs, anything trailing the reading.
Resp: 7:57
